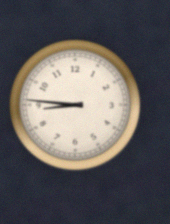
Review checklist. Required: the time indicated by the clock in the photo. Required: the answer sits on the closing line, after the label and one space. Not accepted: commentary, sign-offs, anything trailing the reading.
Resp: 8:46
